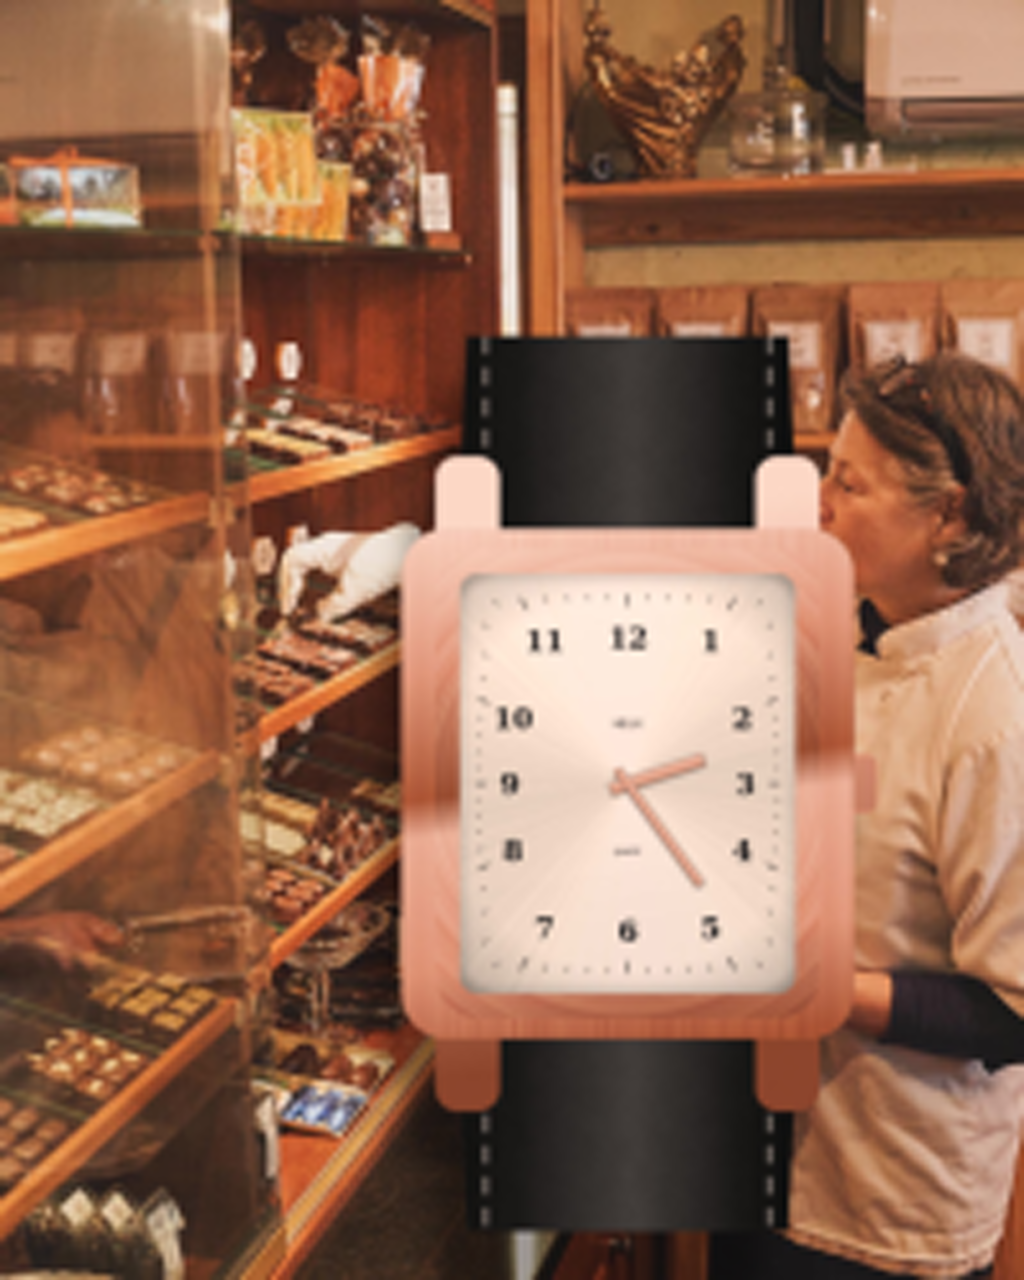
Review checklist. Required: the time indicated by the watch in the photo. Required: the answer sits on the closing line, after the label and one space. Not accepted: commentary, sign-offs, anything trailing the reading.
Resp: 2:24
